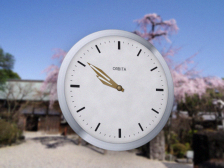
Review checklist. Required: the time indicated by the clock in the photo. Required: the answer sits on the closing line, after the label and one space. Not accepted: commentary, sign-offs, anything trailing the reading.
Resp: 9:51
